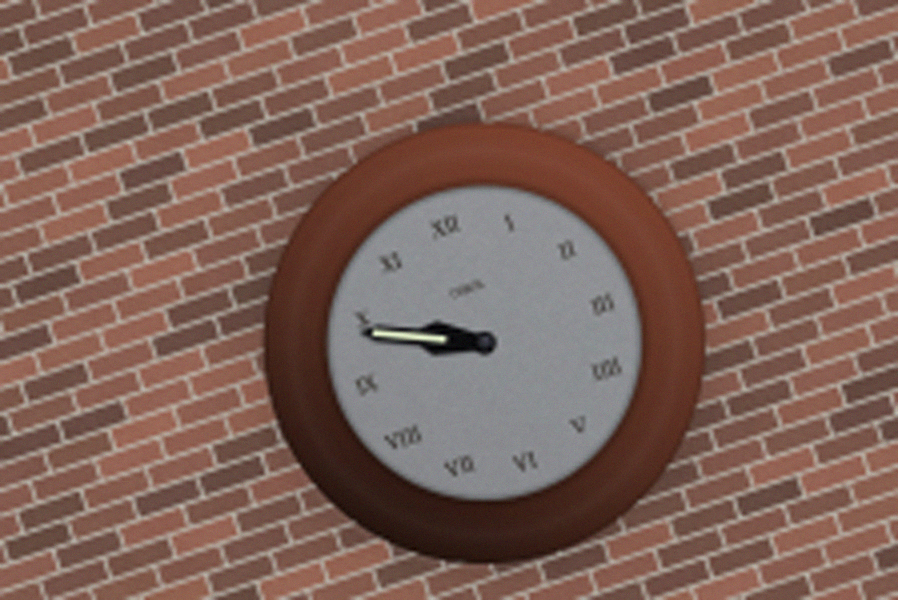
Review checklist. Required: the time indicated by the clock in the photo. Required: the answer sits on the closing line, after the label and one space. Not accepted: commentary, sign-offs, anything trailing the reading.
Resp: 9:49
